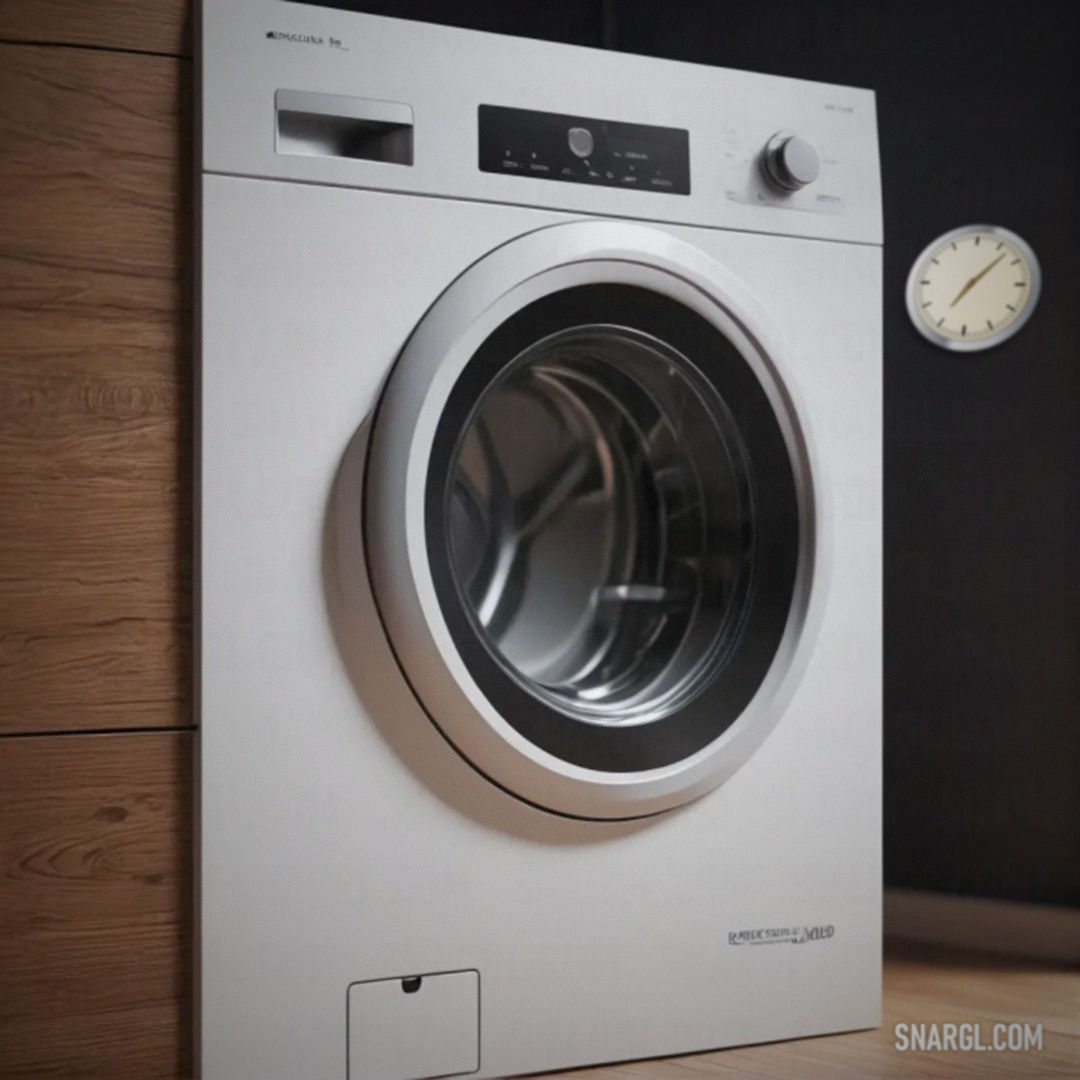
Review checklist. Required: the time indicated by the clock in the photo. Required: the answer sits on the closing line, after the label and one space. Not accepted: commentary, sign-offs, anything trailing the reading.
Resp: 7:07
